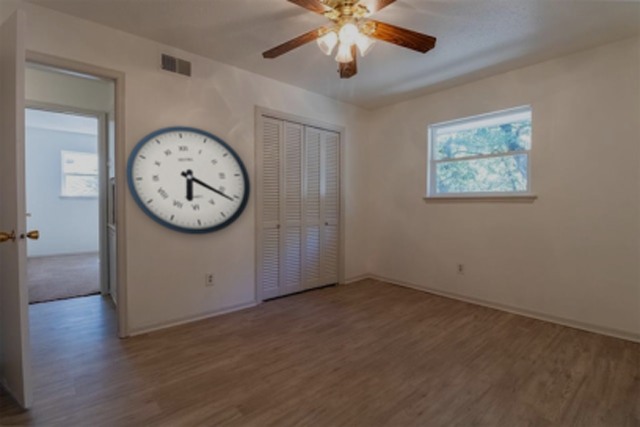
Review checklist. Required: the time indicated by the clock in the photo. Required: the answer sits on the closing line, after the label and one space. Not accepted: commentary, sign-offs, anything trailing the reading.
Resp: 6:21
